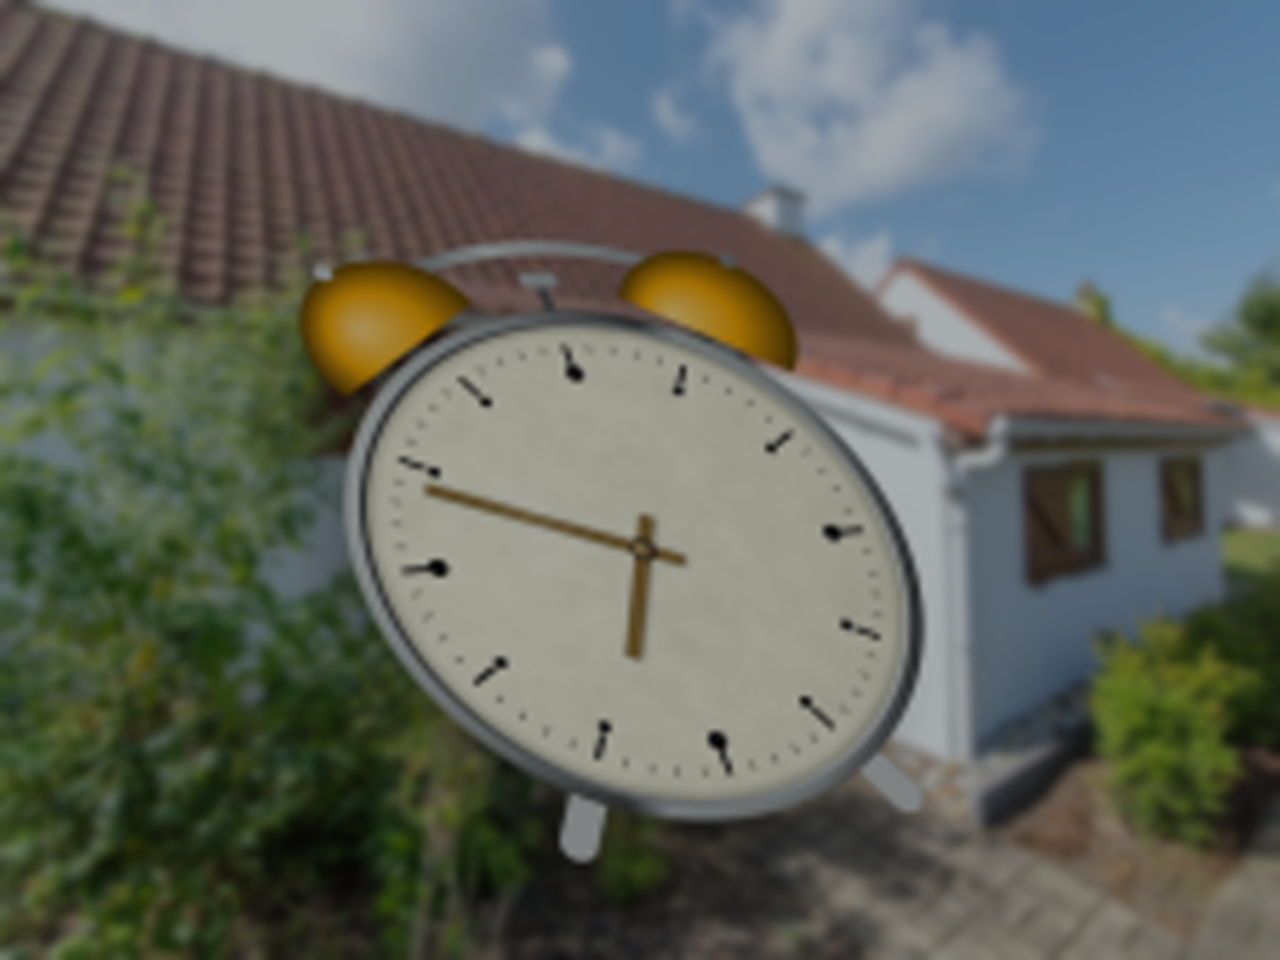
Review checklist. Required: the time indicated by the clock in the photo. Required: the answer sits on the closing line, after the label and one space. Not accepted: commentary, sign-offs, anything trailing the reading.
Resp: 6:49
